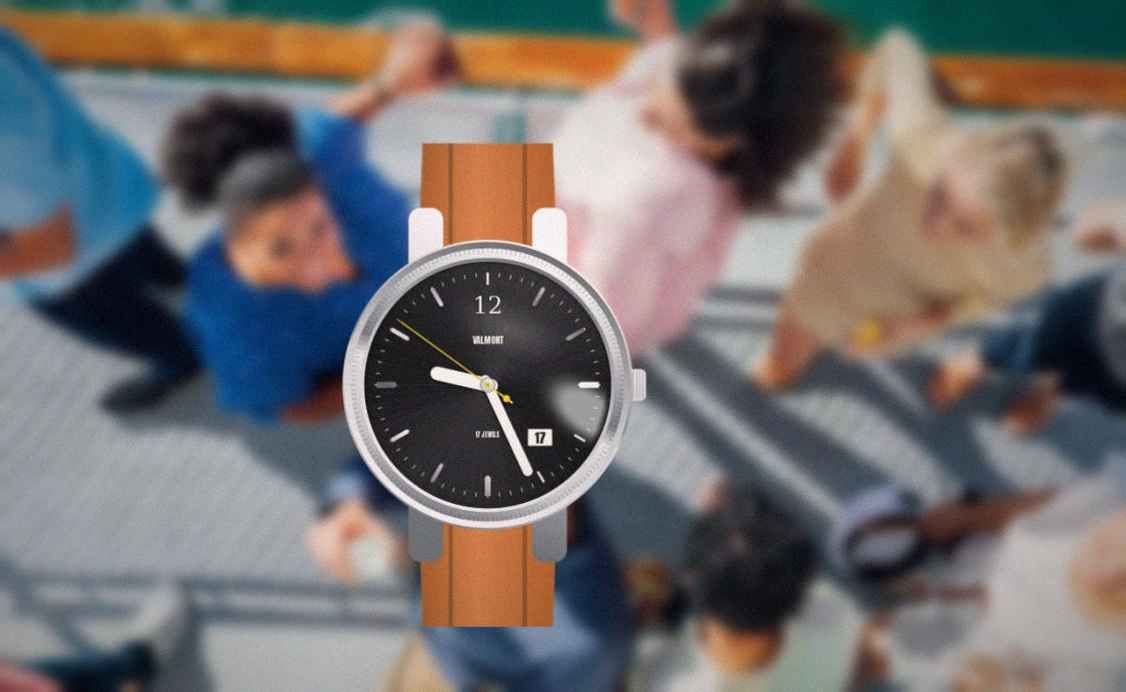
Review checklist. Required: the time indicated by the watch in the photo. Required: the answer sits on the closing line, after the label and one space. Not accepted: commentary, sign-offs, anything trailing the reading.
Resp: 9:25:51
